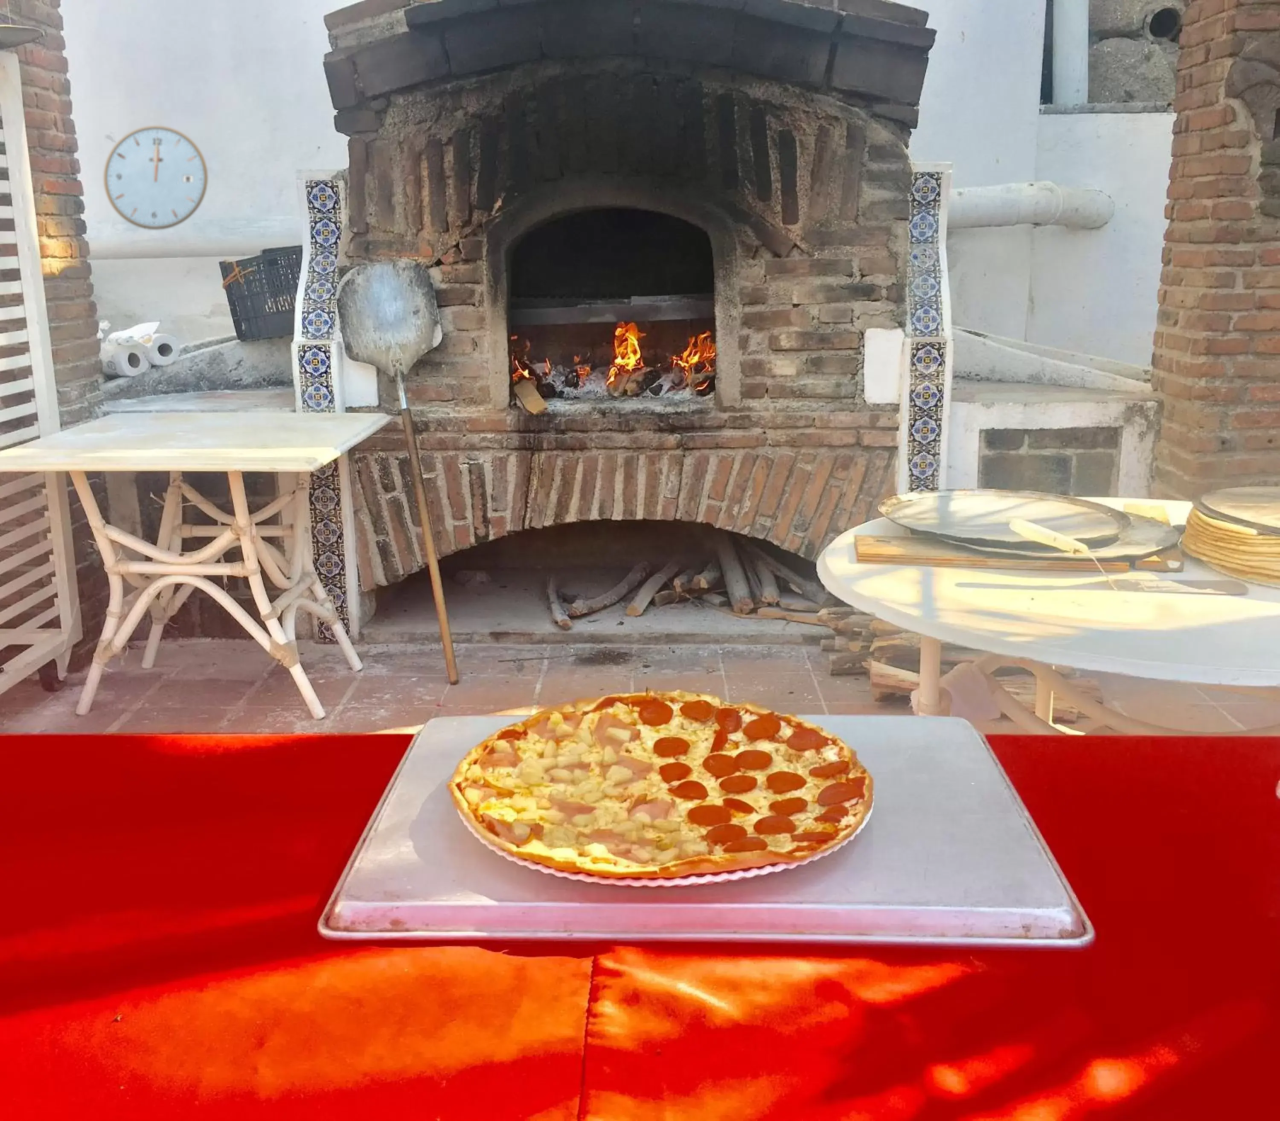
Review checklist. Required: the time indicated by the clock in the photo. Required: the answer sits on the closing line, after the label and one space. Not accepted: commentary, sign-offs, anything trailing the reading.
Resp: 12:00
